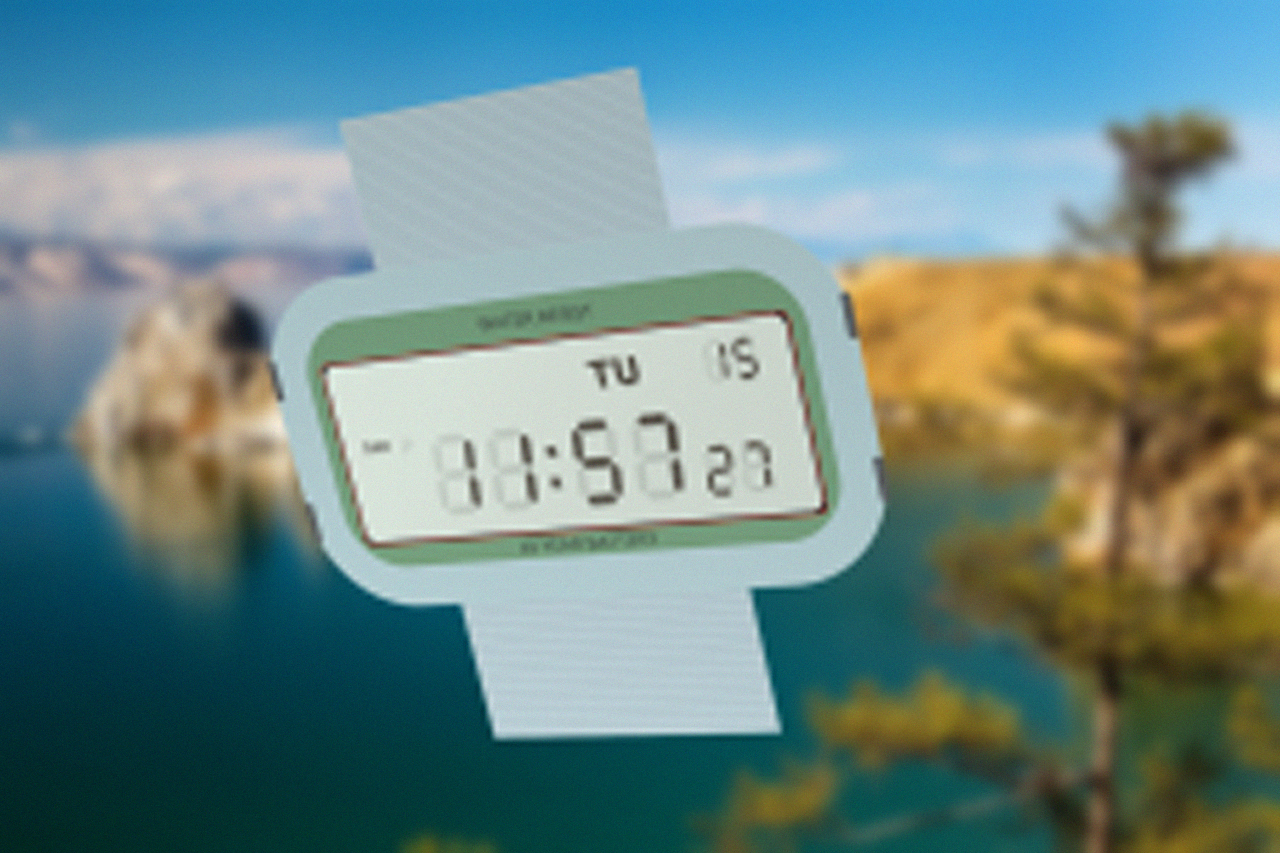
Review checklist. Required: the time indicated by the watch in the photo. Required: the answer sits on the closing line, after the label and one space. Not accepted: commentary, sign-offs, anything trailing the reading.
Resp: 11:57:27
